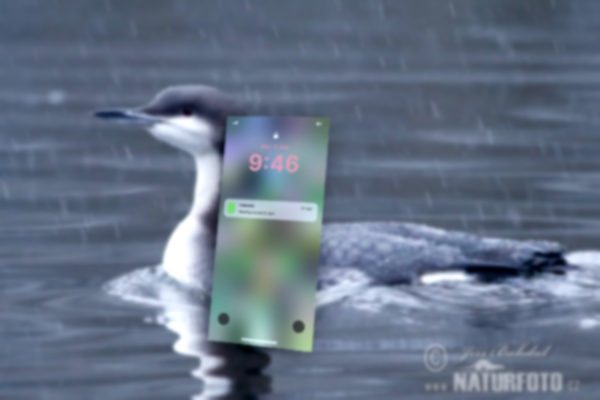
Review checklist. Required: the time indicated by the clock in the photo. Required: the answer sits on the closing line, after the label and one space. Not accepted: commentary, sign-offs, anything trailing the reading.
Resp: 9:46
